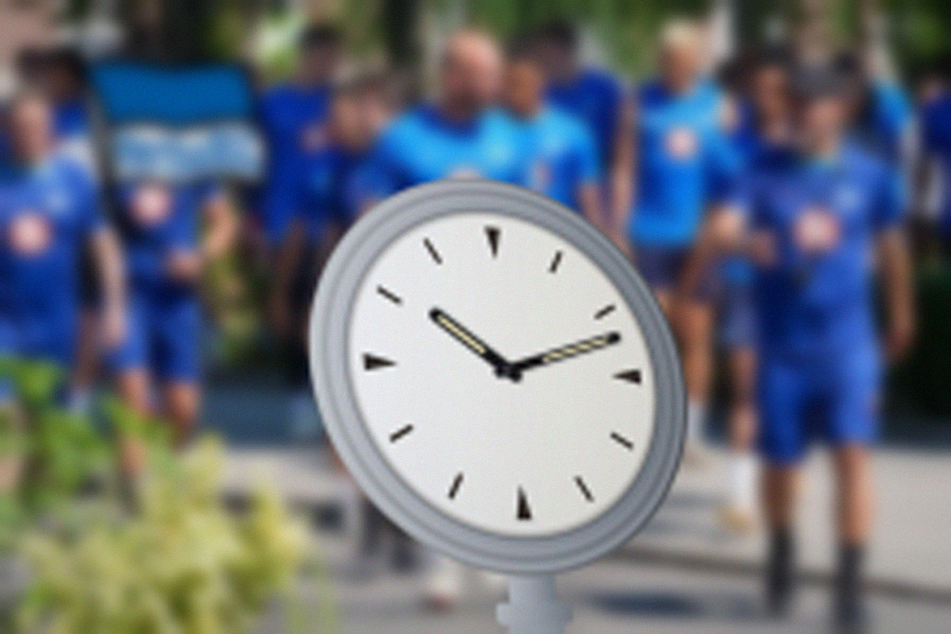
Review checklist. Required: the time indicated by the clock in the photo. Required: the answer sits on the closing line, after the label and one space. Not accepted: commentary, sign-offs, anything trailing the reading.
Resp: 10:12
